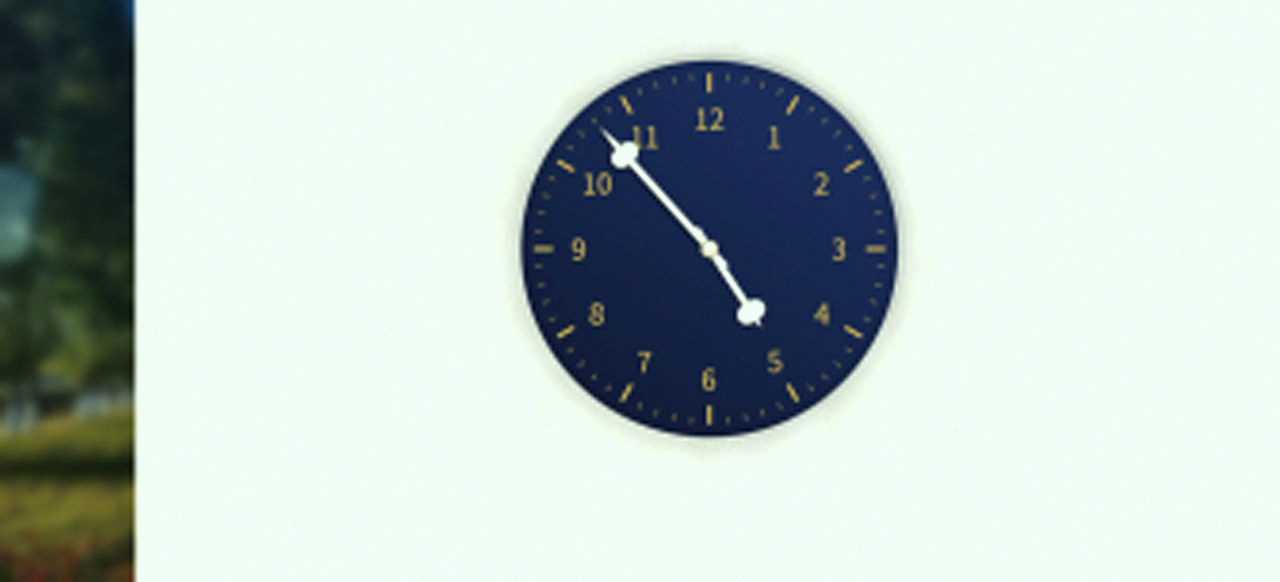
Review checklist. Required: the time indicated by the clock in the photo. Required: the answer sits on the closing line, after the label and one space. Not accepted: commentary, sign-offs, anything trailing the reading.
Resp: 4:53
